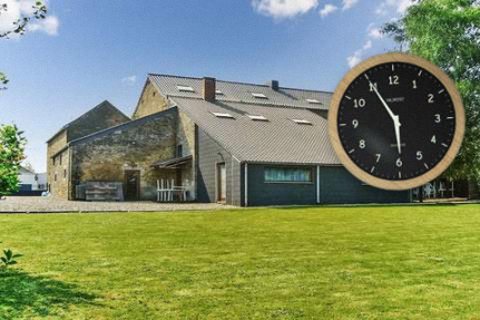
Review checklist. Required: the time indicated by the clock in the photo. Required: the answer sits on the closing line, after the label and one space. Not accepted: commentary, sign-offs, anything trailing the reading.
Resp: 5:55
